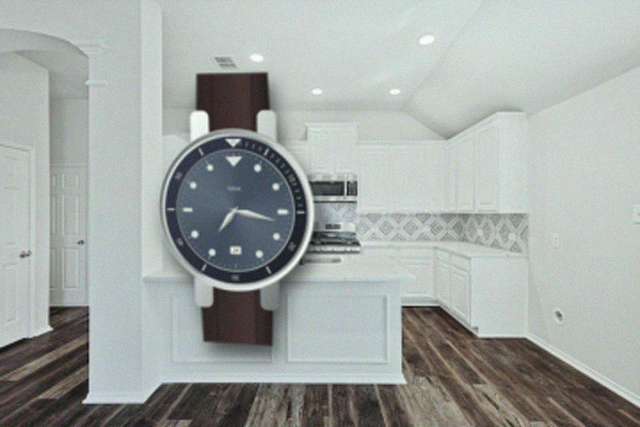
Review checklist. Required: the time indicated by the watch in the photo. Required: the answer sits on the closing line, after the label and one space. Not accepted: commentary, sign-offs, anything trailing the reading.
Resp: 7:17
